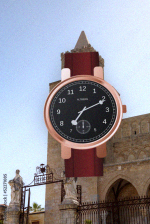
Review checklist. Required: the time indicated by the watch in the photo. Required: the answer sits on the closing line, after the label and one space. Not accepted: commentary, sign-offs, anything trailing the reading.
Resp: 7:11
